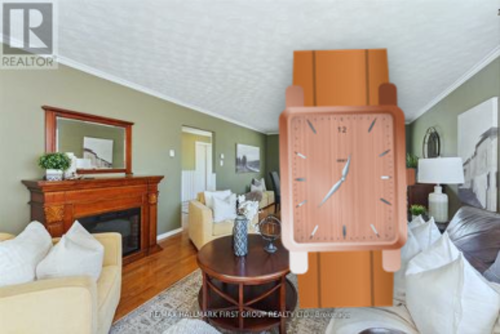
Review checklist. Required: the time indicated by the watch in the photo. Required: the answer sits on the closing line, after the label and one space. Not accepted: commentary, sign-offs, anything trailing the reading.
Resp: 12:37
